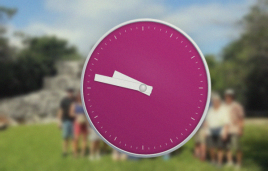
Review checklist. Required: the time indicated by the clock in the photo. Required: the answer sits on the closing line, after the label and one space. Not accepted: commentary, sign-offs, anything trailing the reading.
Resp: 9:47
